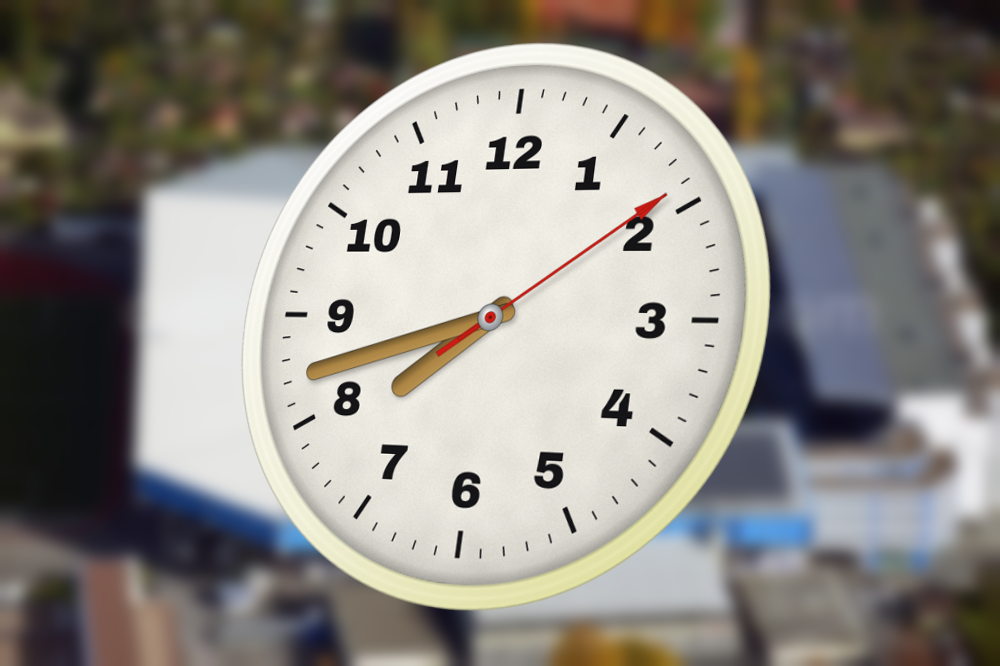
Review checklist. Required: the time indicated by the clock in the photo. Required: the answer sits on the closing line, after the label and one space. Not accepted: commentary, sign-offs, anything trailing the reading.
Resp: 7:42:09
